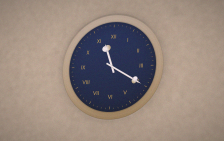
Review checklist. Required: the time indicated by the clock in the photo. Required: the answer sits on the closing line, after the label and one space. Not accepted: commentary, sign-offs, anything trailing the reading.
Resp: 11:20
